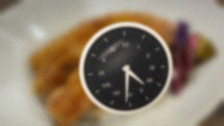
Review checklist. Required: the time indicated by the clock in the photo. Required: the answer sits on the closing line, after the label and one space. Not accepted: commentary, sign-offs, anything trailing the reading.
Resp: 4:31
